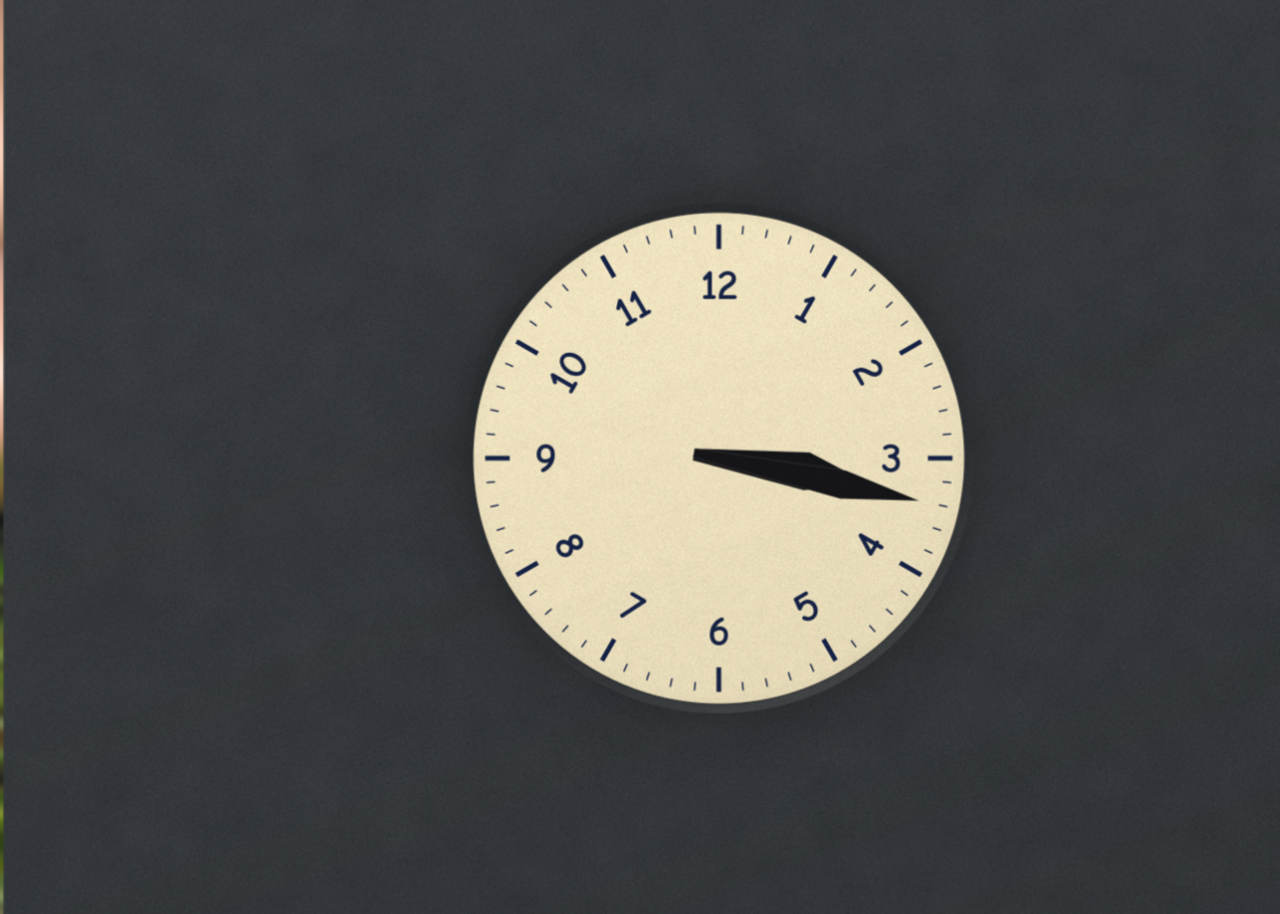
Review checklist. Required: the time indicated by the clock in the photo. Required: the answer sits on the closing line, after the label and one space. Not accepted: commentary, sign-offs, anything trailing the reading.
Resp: 3:17
